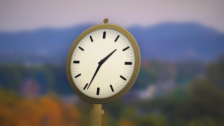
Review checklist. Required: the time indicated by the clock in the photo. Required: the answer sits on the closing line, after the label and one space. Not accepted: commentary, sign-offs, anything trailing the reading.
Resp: 1:34
